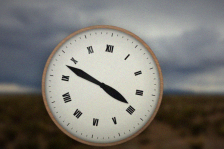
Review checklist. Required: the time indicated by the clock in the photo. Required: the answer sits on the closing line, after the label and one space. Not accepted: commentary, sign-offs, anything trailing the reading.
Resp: 3:48
